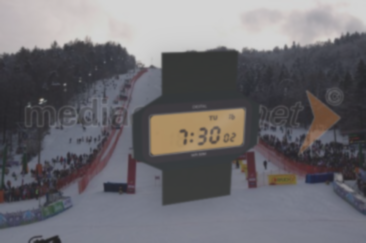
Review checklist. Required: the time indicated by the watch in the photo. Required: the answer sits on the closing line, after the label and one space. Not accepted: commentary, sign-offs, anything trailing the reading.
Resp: 7:30
